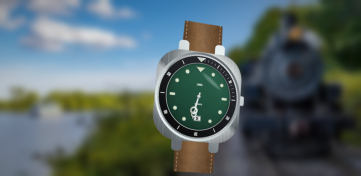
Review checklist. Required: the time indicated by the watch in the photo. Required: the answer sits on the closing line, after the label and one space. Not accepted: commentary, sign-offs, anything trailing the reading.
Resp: 6:32
